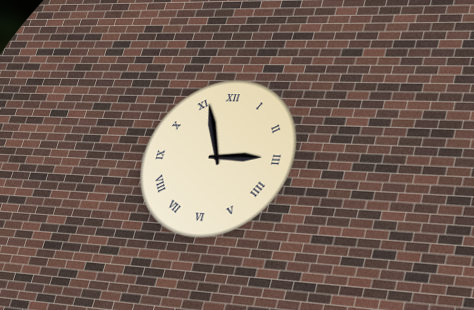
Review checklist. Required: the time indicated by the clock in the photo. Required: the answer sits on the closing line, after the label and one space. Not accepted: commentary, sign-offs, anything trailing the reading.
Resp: 2:56
